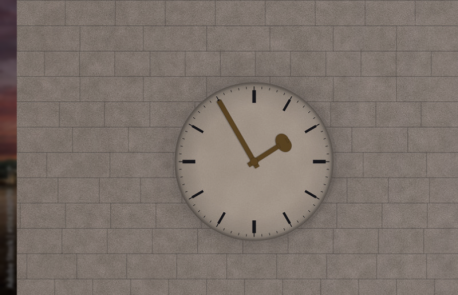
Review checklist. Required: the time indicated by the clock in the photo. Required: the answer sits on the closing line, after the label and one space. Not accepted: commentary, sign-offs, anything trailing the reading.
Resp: 1:55
